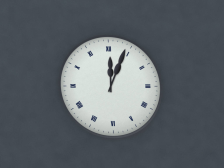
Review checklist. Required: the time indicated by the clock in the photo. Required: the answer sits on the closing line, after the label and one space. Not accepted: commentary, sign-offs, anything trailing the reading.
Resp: 12:04
